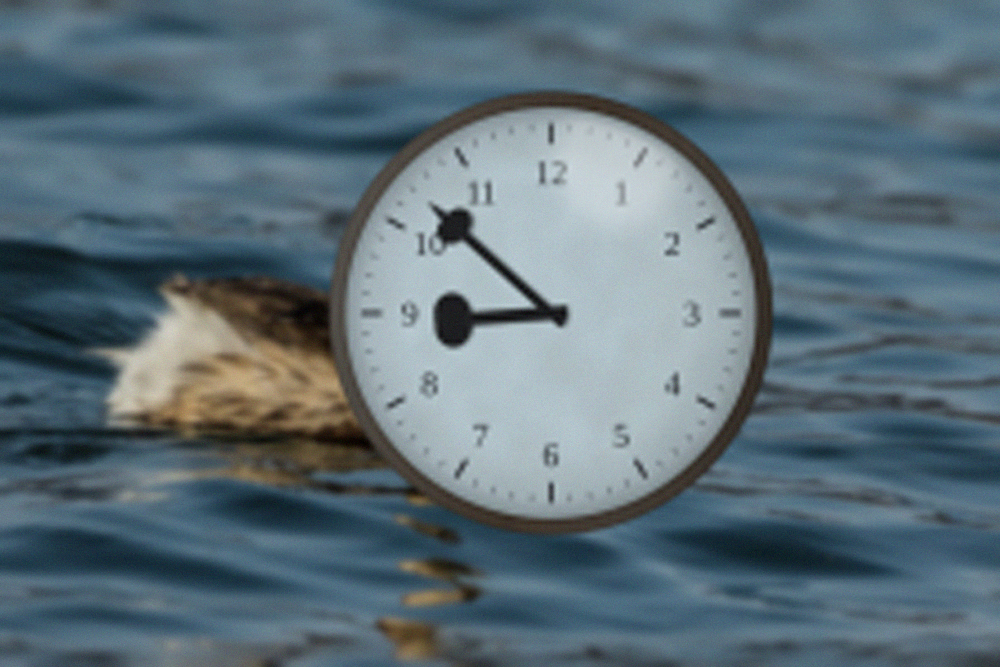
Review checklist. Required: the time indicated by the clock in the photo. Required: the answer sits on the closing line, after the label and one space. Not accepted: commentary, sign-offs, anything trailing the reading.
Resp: 8:52
